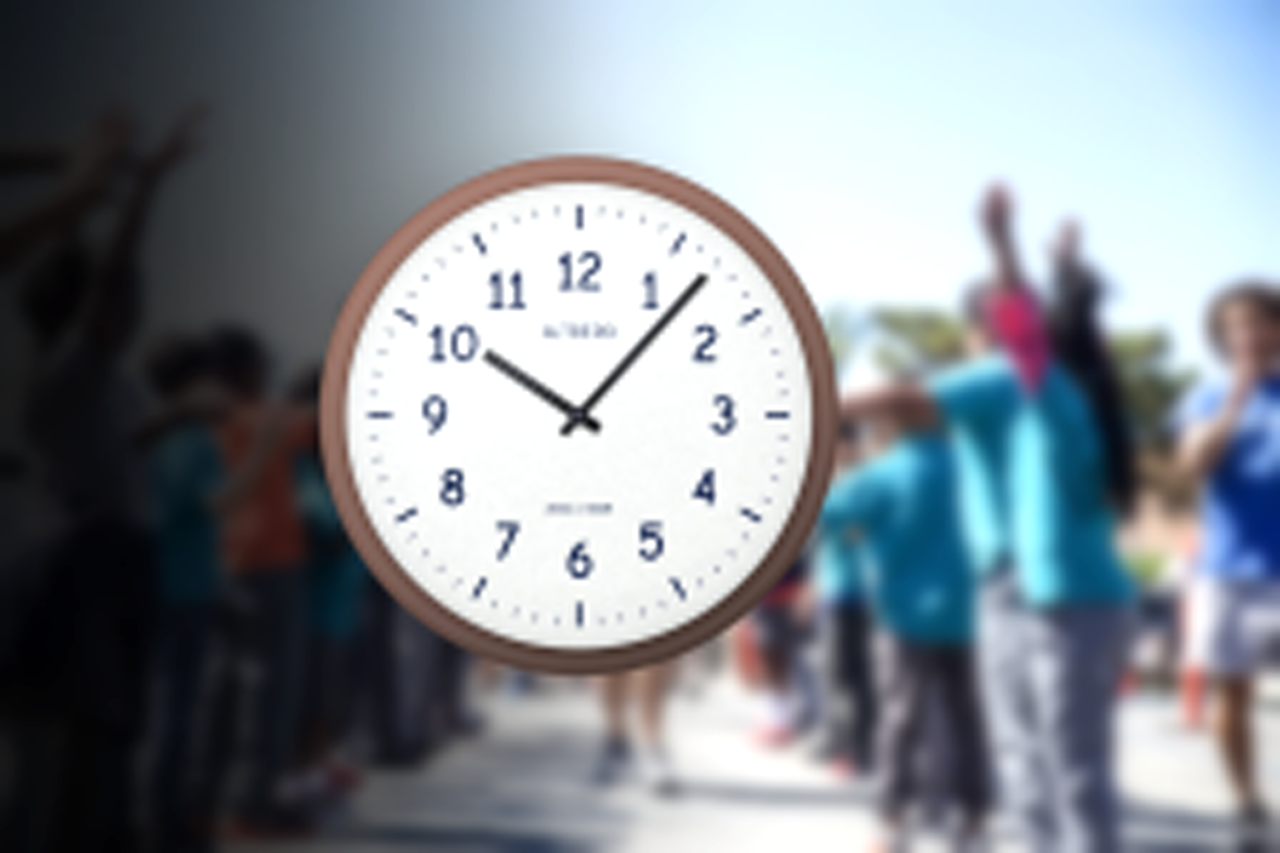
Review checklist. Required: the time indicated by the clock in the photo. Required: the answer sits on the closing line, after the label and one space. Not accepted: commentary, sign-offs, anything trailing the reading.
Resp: 10:07
